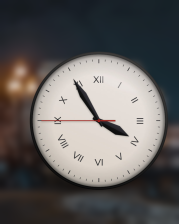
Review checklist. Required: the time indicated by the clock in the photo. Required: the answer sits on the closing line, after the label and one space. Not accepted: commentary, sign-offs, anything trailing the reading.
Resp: 3:54:45
